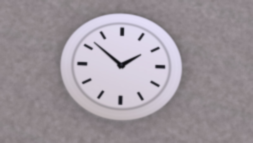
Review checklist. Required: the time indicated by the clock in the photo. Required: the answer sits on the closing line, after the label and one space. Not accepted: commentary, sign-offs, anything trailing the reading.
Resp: 1:52
